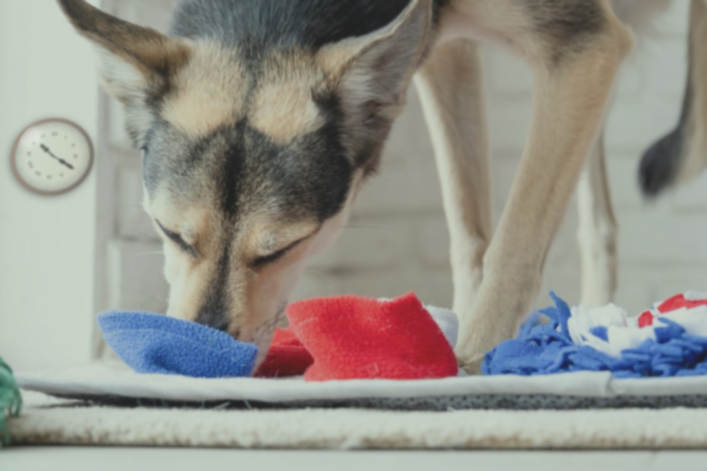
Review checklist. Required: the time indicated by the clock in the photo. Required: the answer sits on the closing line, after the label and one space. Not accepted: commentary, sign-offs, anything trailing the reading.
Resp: 10:20
